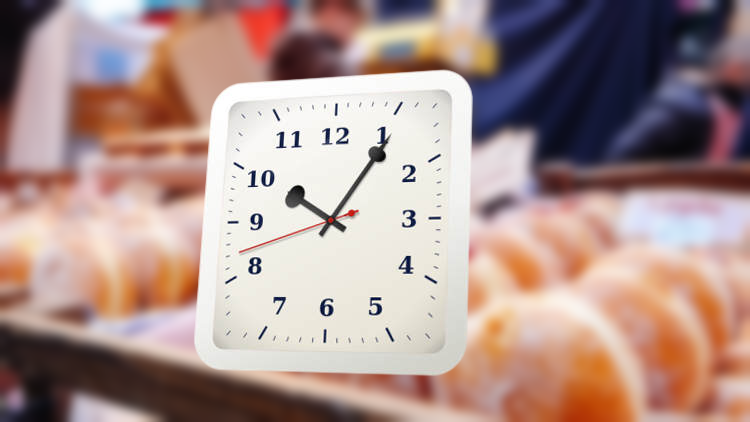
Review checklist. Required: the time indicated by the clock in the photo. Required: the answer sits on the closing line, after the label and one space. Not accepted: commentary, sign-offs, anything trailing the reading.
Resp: 10:05:42
